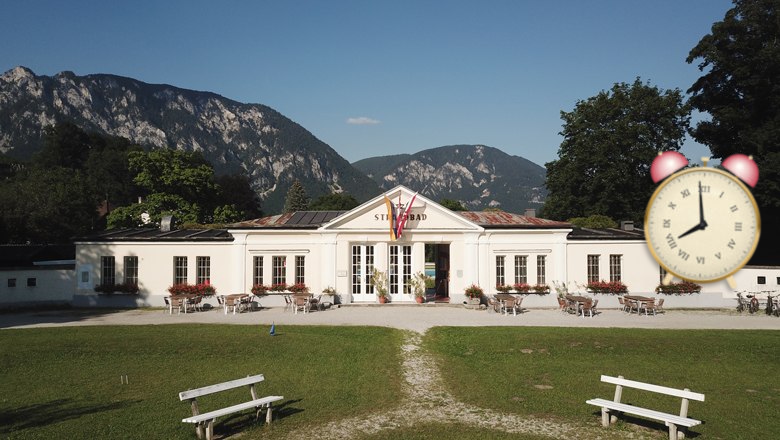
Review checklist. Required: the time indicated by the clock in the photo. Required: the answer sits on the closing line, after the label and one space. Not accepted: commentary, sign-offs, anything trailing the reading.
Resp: 7:59
